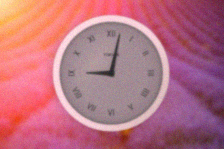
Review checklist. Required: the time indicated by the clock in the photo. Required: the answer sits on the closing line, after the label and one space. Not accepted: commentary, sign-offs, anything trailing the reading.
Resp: 9:02
